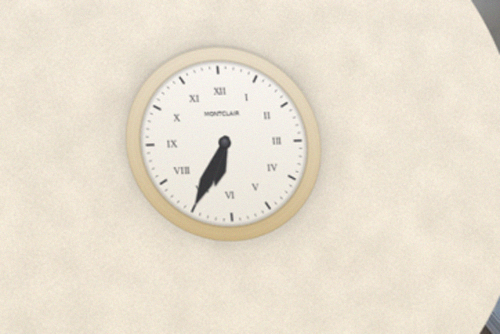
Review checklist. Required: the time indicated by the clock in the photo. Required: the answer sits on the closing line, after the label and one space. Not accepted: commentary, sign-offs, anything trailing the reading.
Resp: 6:35
